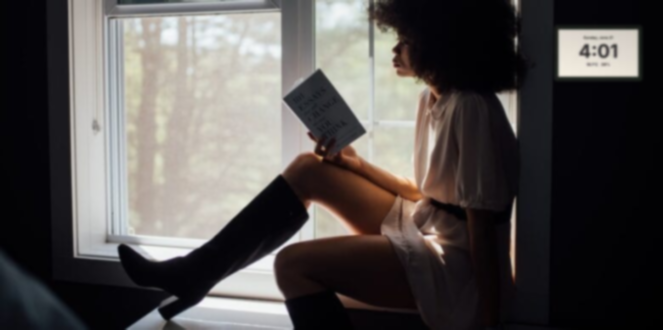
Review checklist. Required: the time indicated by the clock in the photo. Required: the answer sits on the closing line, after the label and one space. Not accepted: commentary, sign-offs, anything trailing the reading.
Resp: 4:01
